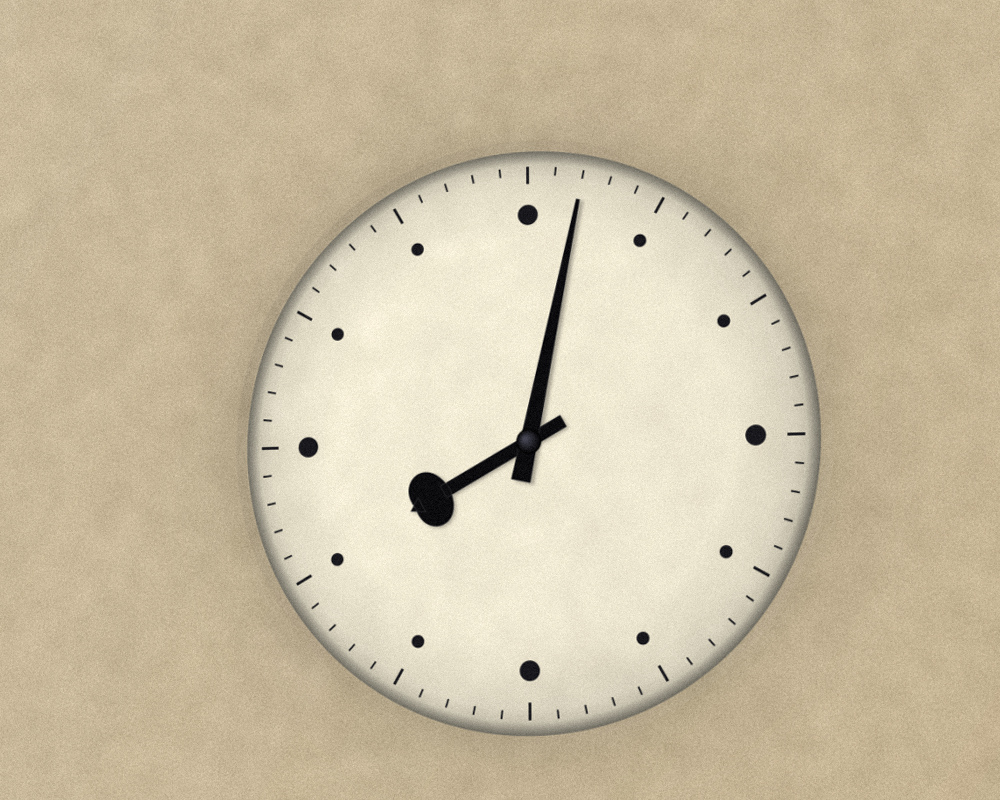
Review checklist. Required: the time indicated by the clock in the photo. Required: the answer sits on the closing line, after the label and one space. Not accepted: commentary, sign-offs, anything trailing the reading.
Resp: 8:02
